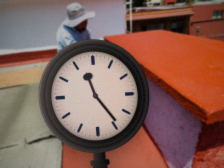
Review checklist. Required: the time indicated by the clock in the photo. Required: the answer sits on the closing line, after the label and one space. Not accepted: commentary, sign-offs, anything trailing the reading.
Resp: 11:24
